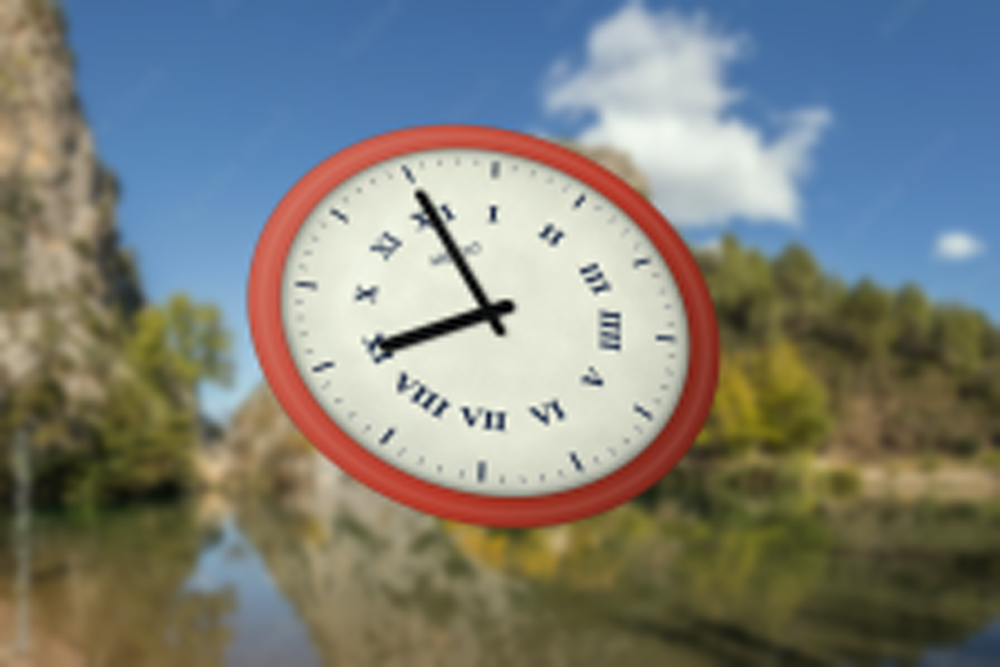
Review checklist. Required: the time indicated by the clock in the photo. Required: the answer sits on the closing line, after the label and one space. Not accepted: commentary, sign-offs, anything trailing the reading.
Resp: 9:00
